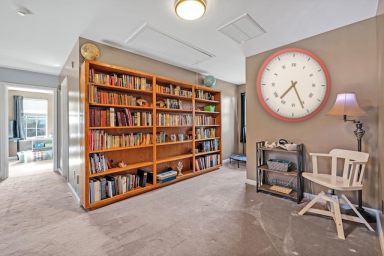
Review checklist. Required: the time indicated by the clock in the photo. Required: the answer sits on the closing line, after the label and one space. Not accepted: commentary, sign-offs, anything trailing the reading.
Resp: 7:26
